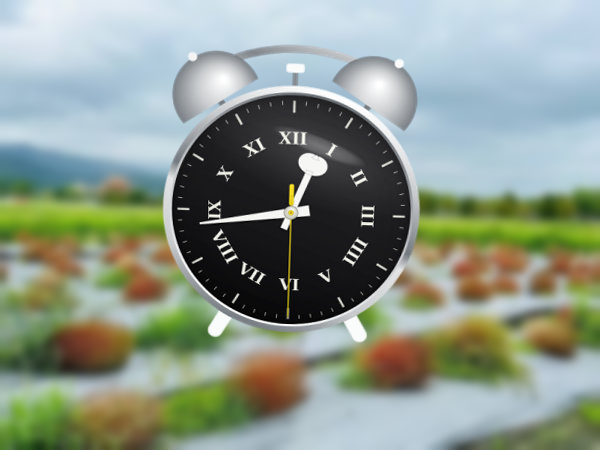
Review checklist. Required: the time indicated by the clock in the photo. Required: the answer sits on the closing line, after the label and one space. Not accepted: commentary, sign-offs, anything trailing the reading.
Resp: 12:43:30
